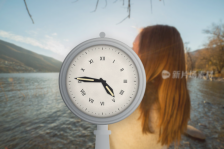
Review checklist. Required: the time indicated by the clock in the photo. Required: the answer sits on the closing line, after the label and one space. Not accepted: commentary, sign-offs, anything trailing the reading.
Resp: 4:46
